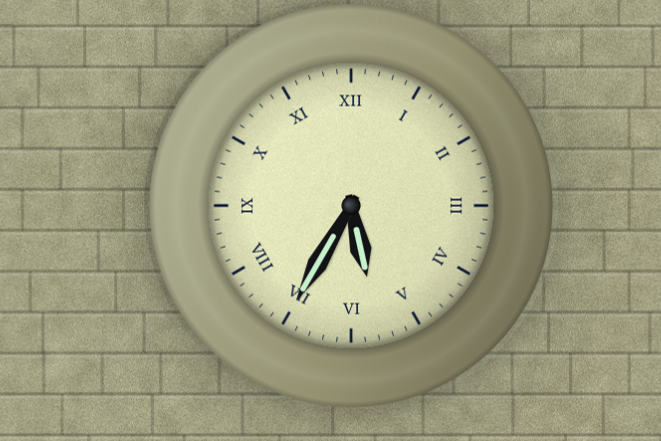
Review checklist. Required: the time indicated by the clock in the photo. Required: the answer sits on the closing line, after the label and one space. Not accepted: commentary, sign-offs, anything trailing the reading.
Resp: 5:35
